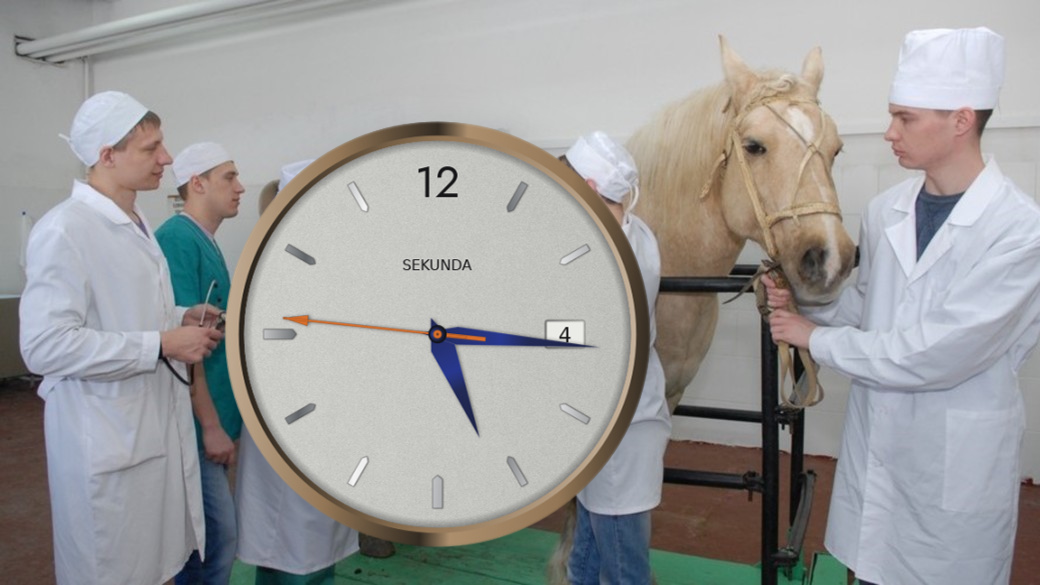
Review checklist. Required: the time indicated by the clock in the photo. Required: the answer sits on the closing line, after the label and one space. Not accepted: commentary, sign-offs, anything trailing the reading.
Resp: 5:15:46
